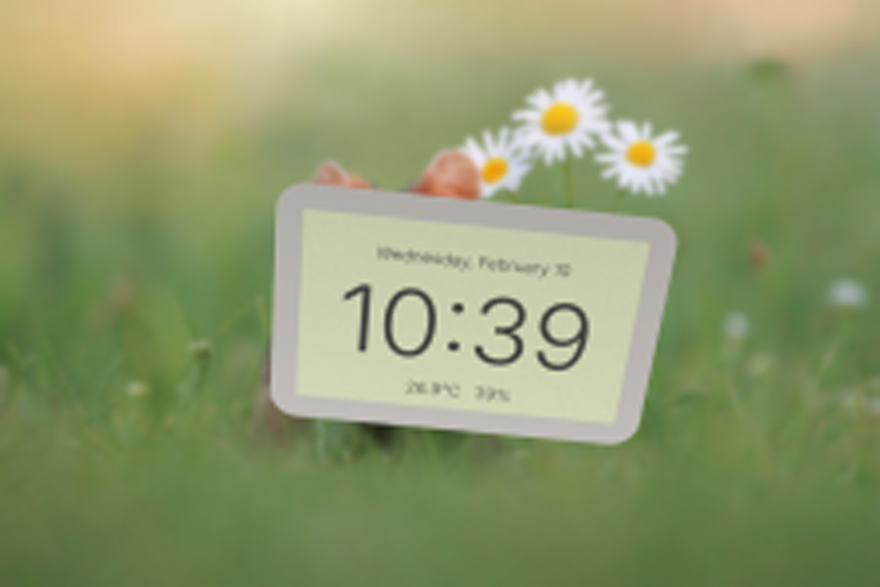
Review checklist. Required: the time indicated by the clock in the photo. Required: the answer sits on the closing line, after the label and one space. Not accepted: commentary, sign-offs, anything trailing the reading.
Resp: 10:39
